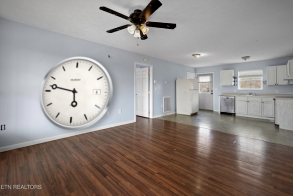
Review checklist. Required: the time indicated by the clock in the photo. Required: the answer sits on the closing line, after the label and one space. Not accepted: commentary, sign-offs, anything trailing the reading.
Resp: 5:47
